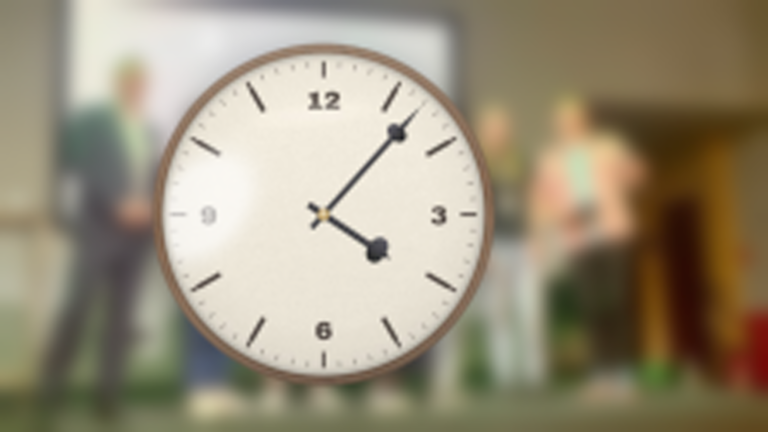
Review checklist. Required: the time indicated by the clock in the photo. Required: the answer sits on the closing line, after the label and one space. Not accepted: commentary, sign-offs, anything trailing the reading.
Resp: 4:07
